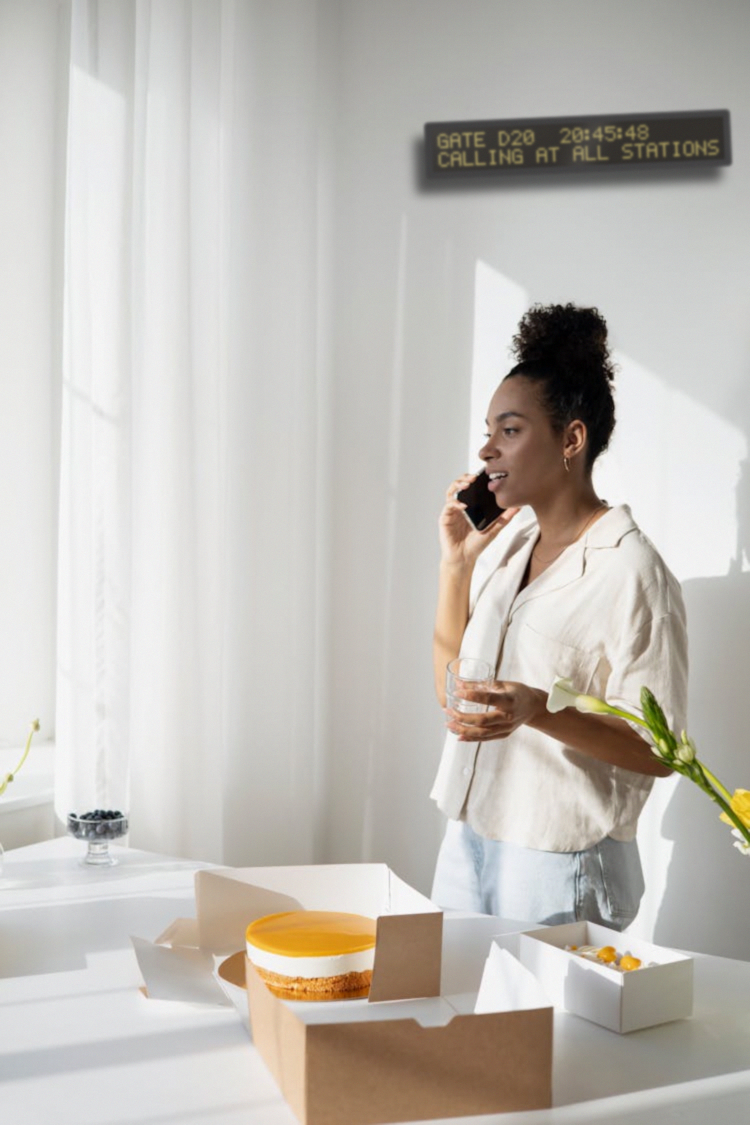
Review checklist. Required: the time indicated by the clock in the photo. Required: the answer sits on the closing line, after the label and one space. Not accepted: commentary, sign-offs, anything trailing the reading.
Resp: 20:45:48
